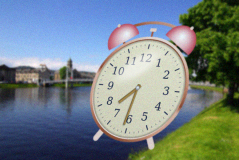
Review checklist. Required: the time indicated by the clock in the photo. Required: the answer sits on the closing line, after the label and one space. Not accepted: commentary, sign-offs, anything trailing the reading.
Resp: 7:31
